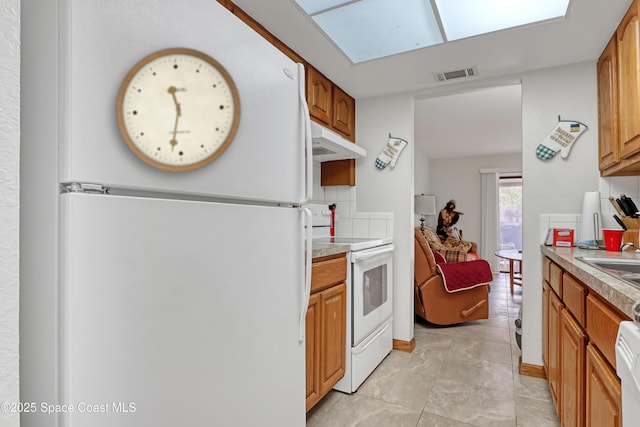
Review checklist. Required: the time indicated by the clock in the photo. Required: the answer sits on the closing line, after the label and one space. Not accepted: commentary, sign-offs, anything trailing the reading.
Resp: 11:32
